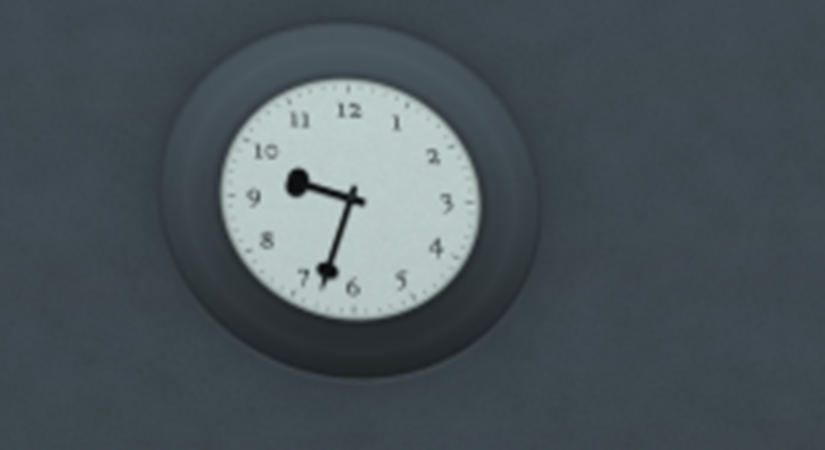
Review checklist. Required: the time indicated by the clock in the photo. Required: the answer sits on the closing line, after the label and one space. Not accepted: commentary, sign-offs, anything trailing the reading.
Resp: 9:33
